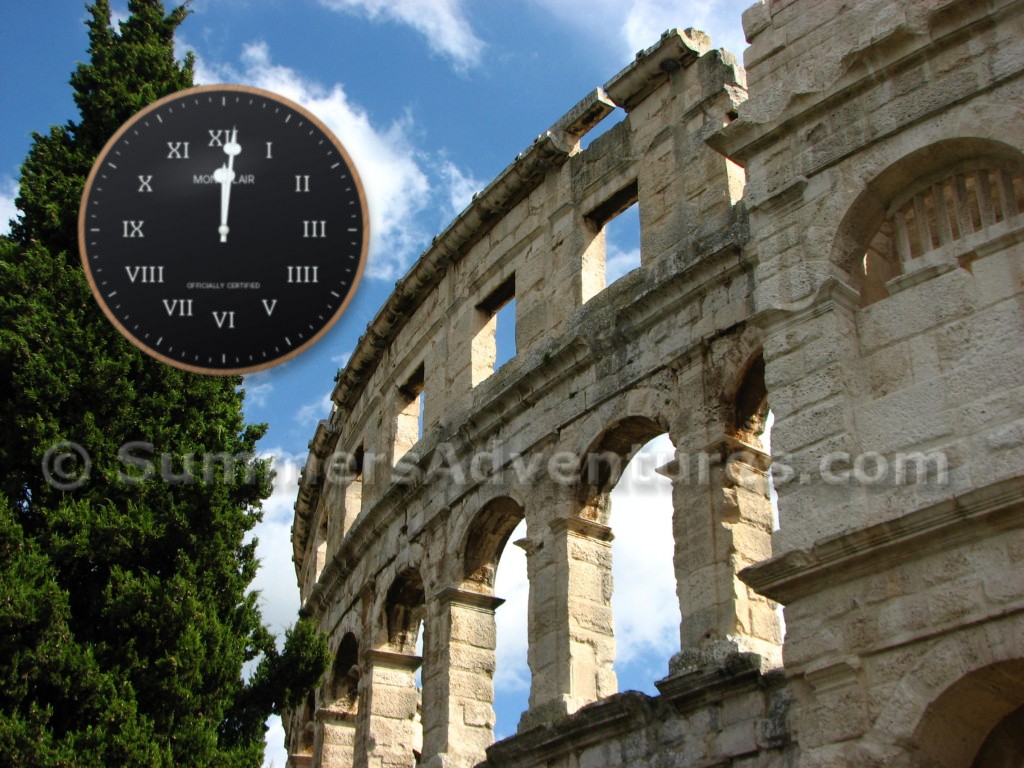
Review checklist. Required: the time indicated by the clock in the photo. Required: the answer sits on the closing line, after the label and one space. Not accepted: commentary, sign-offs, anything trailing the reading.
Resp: 12:01
